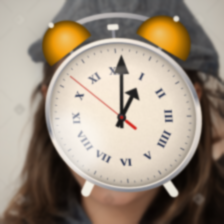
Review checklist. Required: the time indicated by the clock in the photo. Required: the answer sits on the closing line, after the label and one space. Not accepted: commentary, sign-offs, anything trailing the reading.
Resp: 1:00:52
